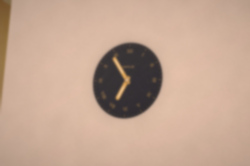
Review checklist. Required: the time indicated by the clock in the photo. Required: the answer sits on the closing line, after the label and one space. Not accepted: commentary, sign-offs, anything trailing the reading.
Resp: 6:54
